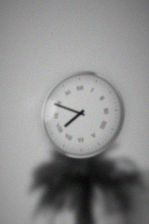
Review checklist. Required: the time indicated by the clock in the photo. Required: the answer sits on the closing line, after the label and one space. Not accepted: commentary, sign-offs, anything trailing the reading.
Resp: 7:49
